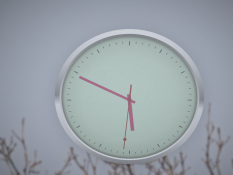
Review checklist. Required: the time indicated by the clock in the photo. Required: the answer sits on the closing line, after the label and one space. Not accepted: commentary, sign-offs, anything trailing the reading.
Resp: 5:49:31
